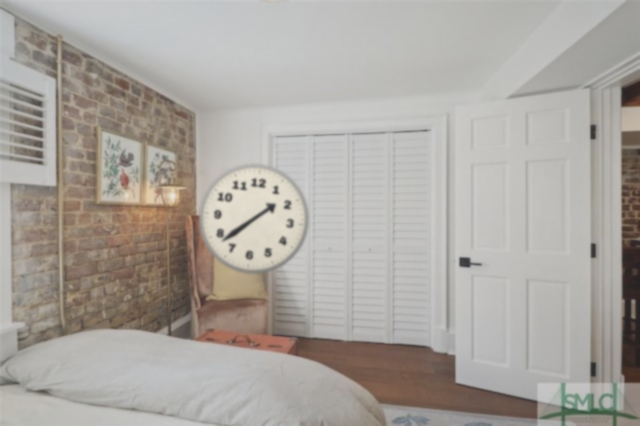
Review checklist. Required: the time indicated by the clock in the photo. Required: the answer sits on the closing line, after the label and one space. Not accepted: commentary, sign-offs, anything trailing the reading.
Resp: 1:38
